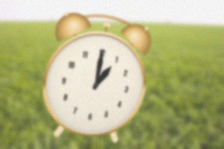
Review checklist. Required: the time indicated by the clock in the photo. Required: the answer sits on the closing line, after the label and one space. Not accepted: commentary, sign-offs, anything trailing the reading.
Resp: 1:00
